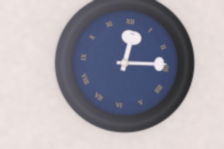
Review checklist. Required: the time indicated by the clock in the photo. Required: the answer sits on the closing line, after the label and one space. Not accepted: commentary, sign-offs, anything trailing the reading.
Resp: 12:14
